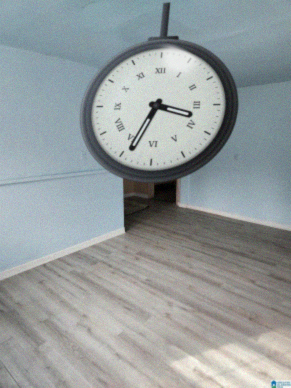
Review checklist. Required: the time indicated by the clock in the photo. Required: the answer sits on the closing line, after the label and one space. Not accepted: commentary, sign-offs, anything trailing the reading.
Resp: 3:34
